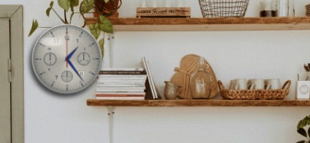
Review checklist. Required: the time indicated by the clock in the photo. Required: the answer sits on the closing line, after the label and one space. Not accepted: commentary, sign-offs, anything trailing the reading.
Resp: 1:24
